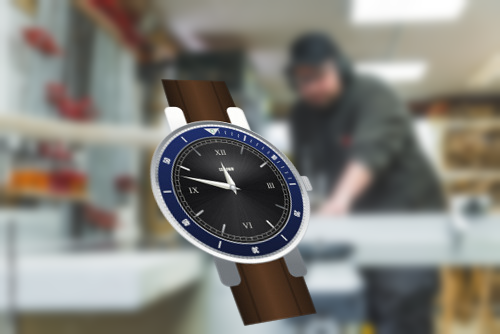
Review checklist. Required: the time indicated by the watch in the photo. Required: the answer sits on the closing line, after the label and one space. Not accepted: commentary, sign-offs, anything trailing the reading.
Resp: 11:48
